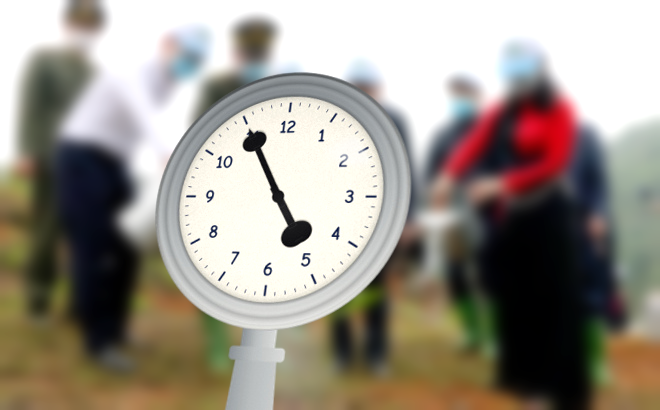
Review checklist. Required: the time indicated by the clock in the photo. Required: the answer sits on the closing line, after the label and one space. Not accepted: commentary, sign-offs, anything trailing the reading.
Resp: 4:55
